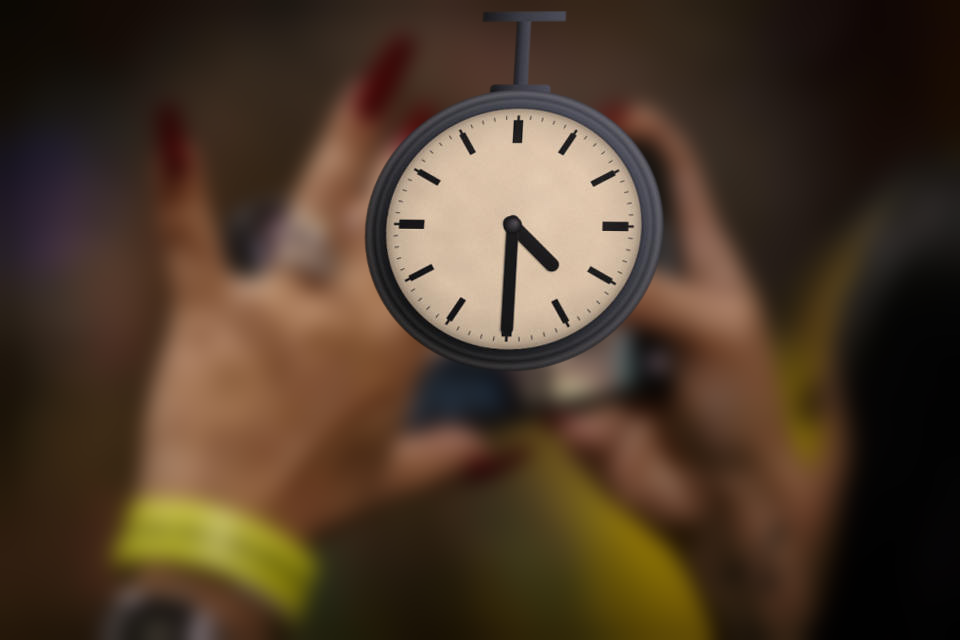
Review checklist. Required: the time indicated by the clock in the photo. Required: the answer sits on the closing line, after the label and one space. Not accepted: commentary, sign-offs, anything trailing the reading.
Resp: 4:30
